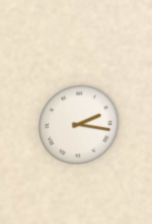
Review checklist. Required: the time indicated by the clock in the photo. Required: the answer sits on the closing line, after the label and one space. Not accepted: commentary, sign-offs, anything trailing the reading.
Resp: 2:17
